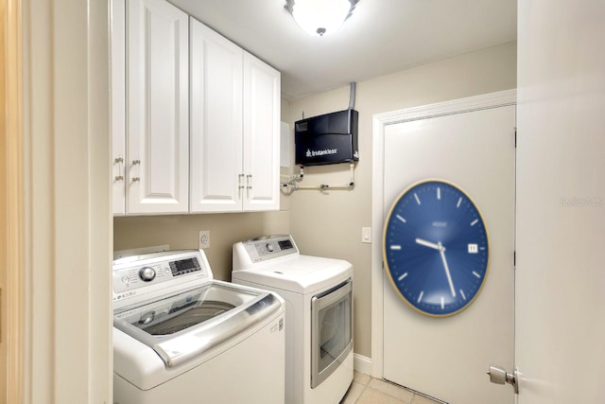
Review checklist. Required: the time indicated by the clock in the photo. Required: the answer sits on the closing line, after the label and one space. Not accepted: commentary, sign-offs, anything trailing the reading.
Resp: 9:27
